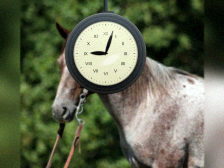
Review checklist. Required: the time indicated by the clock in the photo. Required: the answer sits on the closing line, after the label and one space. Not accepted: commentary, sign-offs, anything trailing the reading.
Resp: 9:03
